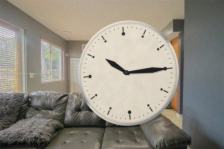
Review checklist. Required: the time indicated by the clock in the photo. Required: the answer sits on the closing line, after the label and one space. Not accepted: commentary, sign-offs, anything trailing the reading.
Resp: 10:15
